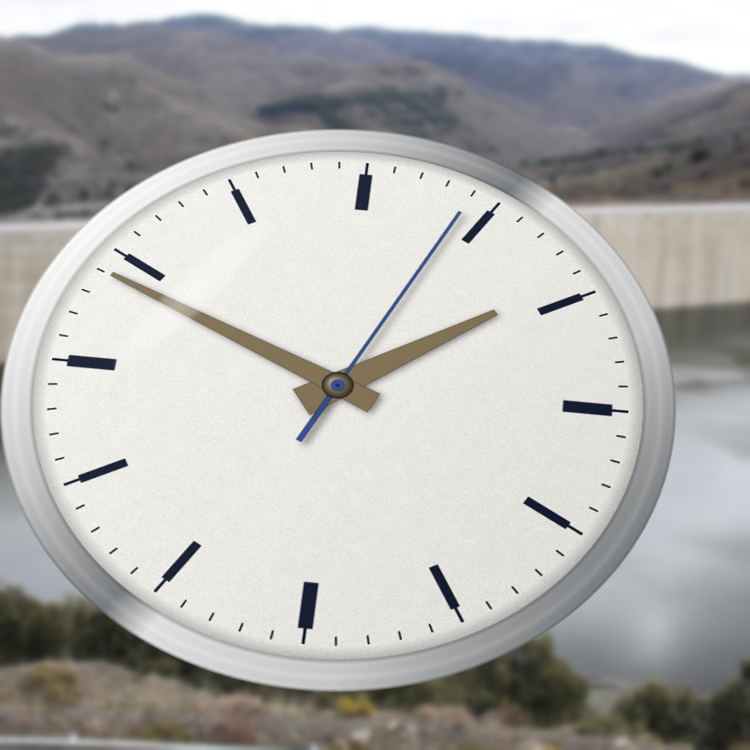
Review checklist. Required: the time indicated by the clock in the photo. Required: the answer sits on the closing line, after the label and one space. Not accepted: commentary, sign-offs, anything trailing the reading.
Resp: 1:49:04
